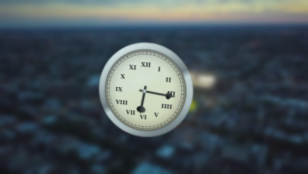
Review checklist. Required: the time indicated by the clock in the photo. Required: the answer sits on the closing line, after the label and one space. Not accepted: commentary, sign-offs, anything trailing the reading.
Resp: 6:16
